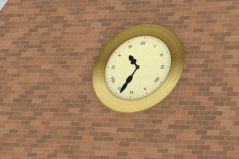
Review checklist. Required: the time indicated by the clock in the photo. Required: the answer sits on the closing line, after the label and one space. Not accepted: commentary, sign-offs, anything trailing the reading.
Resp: 10:34
